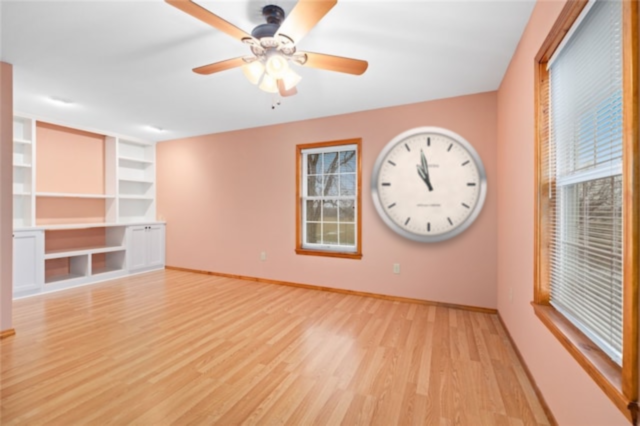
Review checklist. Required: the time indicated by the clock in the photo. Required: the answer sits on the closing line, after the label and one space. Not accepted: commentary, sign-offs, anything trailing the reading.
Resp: 10:58
